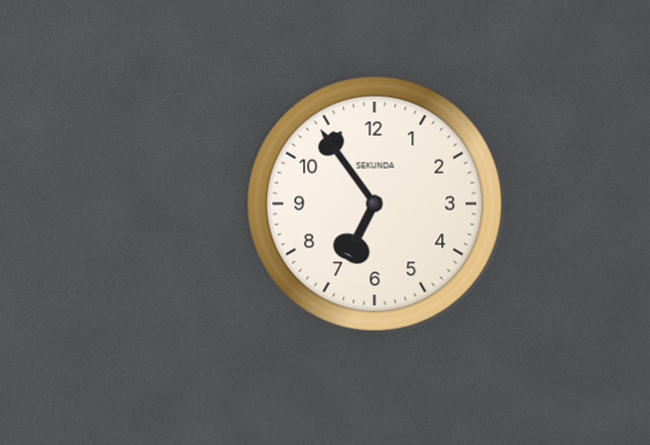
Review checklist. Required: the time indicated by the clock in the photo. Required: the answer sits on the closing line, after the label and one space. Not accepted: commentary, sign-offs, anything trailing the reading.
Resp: 6:54
